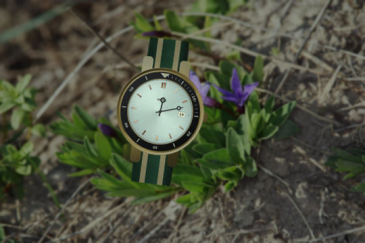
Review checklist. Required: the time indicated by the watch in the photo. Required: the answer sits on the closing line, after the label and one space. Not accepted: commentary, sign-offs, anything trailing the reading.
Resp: 12:12
